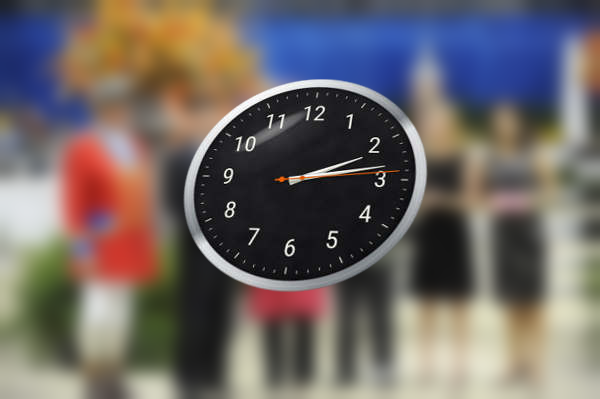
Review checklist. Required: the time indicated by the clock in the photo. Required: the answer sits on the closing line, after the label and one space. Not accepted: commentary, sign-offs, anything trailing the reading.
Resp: 2:13:14
